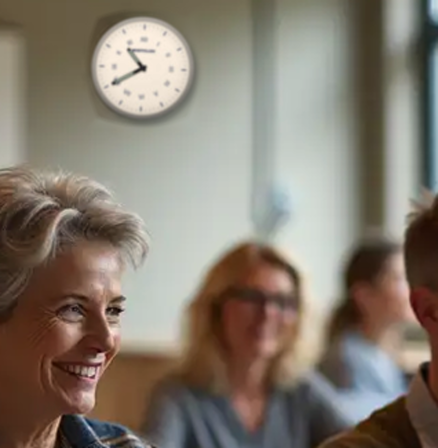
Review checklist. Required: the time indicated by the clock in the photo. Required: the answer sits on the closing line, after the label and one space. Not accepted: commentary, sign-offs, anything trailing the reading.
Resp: 10:40
